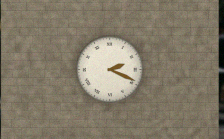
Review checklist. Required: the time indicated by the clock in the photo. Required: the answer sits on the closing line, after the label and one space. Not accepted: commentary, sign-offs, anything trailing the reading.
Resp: 2:19
